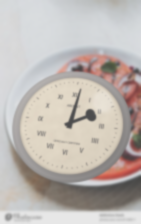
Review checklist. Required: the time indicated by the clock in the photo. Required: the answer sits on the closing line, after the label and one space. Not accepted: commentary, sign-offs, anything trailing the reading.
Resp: 2:01
